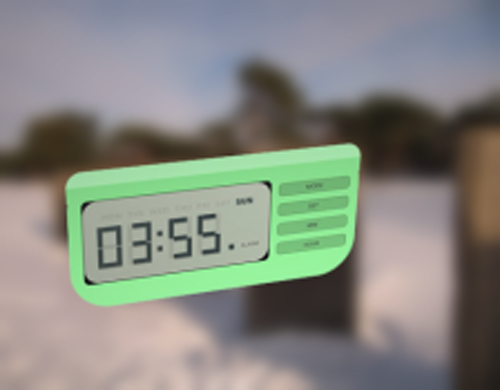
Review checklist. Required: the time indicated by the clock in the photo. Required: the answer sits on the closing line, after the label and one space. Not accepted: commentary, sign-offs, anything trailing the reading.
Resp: 3:55
